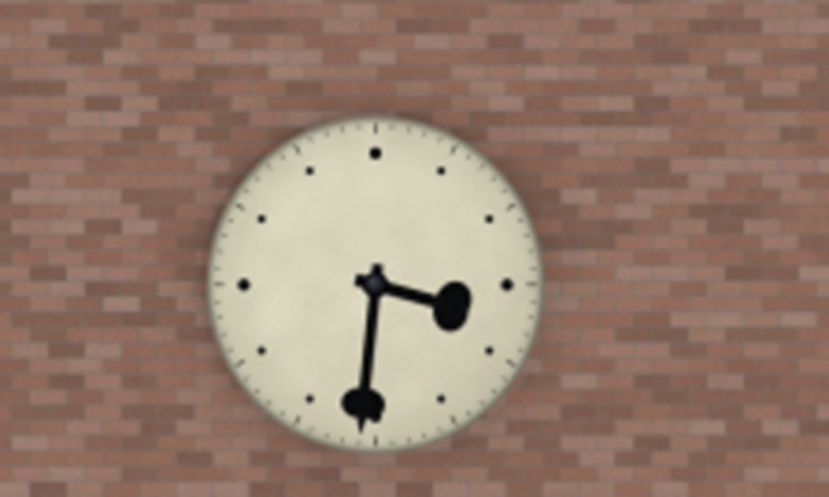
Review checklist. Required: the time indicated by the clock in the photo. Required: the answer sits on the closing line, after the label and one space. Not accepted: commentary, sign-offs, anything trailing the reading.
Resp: 3:31
